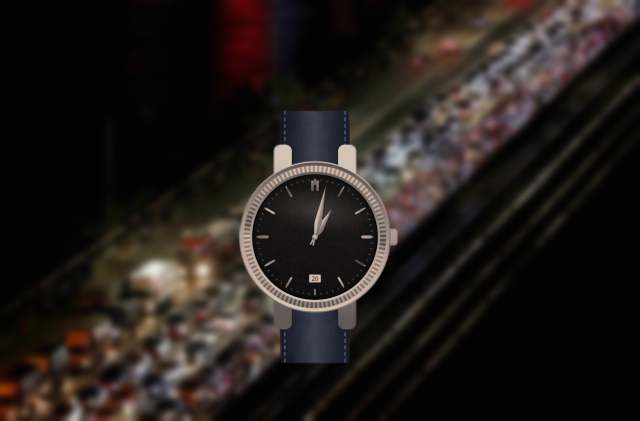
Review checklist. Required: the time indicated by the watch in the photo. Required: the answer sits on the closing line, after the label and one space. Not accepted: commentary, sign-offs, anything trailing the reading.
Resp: 1:02
